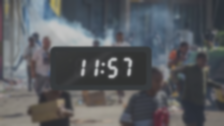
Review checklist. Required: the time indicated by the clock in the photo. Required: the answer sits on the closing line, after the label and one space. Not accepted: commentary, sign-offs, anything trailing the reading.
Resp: 11:57
